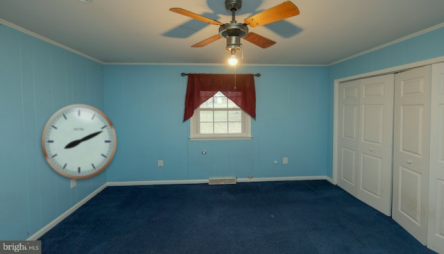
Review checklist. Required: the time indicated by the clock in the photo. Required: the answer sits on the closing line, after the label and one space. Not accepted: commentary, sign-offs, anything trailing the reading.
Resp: 8:11
